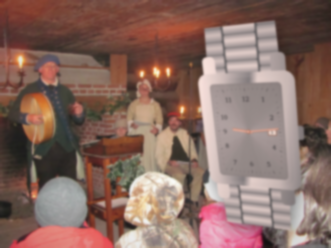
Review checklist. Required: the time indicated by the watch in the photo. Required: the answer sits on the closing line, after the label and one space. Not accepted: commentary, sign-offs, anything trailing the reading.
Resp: 9:14
